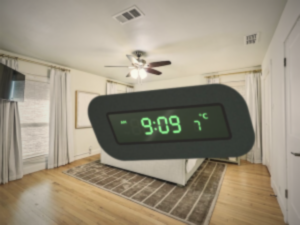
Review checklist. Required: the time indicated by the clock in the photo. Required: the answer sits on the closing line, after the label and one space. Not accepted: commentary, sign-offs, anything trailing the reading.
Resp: 9:09
